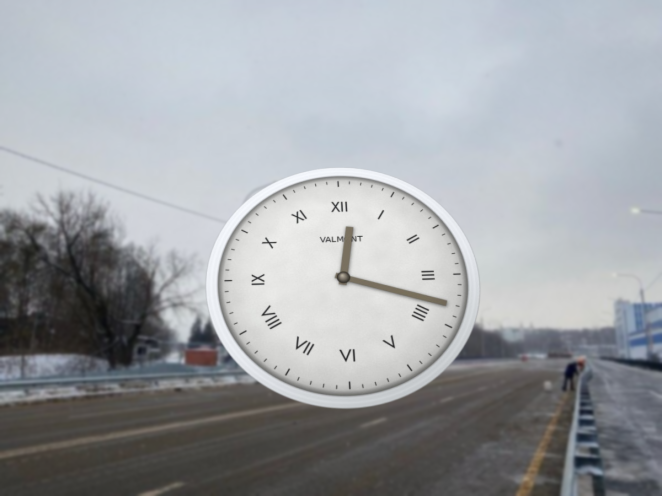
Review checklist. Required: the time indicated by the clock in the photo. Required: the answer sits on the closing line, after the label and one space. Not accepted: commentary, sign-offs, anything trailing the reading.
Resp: 12:18
